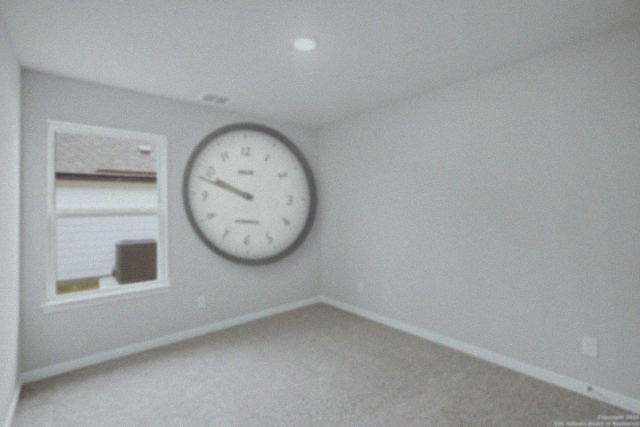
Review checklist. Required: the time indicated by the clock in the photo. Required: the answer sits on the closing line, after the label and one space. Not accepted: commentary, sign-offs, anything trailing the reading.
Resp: 9:48
